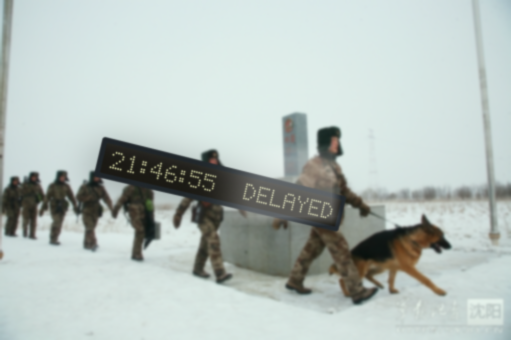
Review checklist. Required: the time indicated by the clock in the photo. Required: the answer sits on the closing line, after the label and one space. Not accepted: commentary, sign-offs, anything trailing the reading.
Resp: 21:46:55
